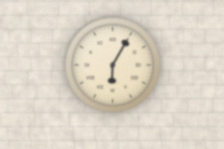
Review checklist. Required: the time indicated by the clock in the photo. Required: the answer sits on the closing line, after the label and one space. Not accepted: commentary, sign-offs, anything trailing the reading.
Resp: 6:05
